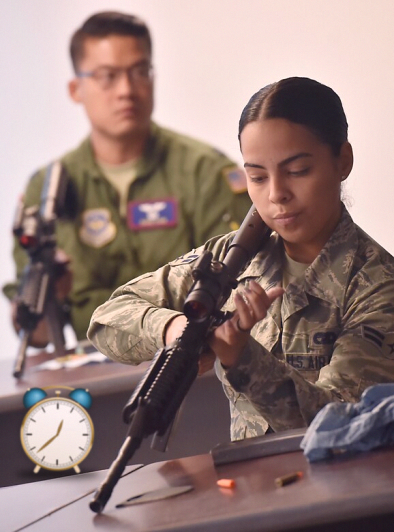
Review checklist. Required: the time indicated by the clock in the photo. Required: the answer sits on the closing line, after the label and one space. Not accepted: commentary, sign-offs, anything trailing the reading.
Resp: 12:38
